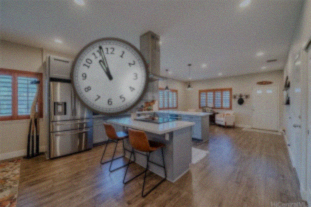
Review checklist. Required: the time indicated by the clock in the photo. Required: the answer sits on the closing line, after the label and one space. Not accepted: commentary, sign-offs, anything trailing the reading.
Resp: 10:57
